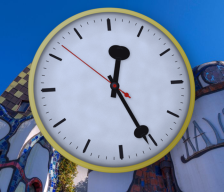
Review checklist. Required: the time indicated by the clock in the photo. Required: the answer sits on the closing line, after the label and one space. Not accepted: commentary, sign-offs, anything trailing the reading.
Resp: 12:25:52
